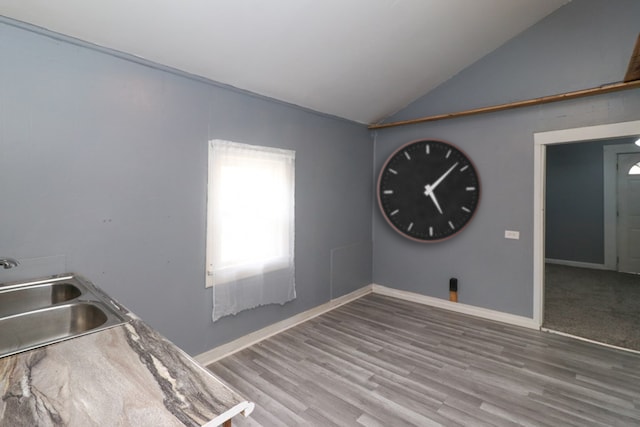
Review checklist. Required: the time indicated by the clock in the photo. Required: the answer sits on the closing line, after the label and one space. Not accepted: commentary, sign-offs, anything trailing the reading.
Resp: 5:08
